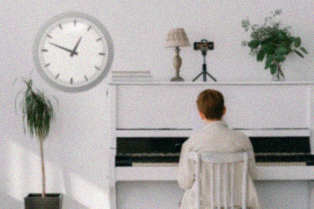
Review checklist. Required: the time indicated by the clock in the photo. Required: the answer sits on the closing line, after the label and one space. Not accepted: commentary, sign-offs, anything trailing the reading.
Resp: 12:48
